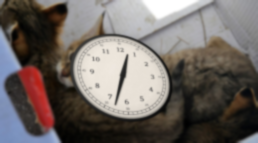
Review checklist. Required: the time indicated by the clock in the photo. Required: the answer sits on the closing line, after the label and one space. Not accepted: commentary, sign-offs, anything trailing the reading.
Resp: 12:33
